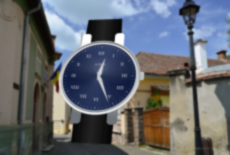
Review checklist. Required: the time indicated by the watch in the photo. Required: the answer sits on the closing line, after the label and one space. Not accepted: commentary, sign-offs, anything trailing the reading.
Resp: 12:26
